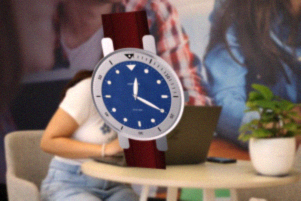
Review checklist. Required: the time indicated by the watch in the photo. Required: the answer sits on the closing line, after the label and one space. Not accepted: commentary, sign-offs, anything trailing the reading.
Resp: 12:20
